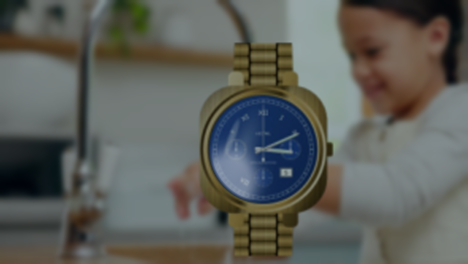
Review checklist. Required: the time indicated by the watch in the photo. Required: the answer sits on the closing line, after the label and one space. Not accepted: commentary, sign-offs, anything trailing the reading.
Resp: 3:11
